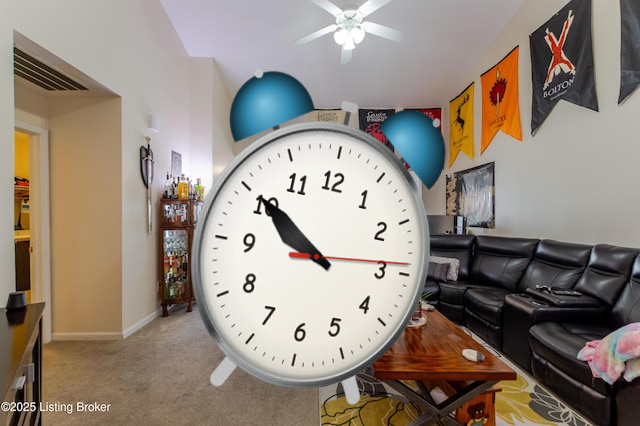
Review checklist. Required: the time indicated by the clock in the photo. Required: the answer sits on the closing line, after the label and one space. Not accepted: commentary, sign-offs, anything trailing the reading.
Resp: 9:50:14
